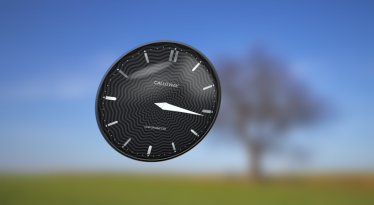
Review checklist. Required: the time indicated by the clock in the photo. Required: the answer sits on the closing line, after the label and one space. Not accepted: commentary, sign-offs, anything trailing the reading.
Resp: 3:16
